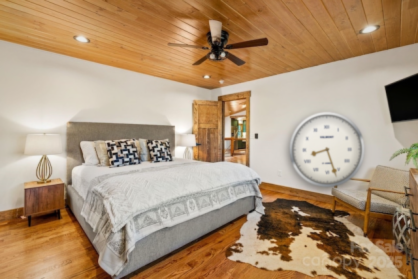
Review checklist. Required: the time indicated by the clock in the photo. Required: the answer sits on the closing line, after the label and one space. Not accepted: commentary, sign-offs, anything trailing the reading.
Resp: 8:27
